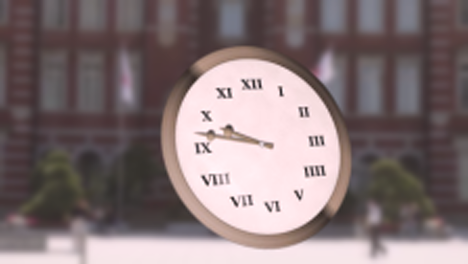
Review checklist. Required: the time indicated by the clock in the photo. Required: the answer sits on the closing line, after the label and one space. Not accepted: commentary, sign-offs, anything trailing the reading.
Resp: 9:47
